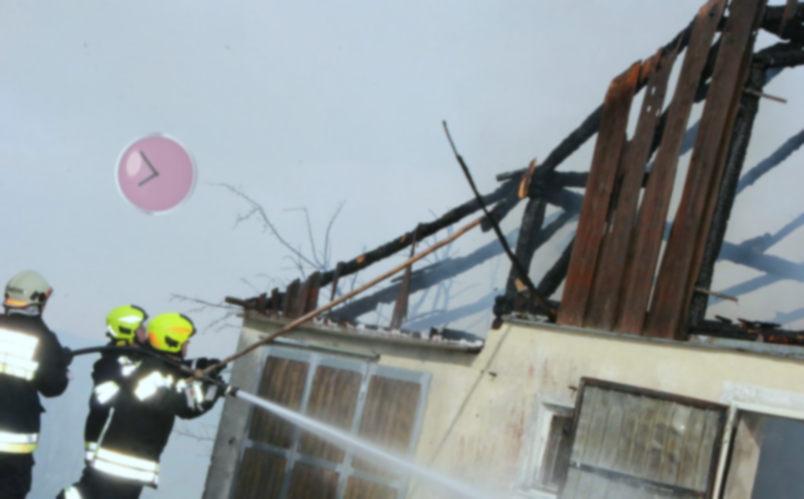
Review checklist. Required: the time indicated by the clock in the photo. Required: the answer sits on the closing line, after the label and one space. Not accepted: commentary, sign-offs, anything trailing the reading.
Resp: 7:54
